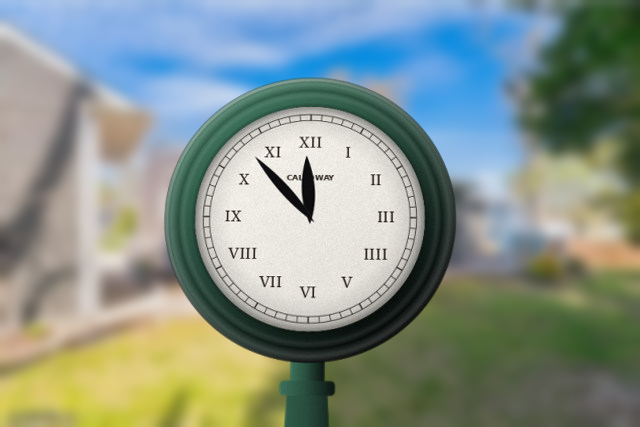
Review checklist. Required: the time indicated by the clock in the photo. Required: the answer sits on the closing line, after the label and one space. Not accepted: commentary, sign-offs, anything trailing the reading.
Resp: 11:53
